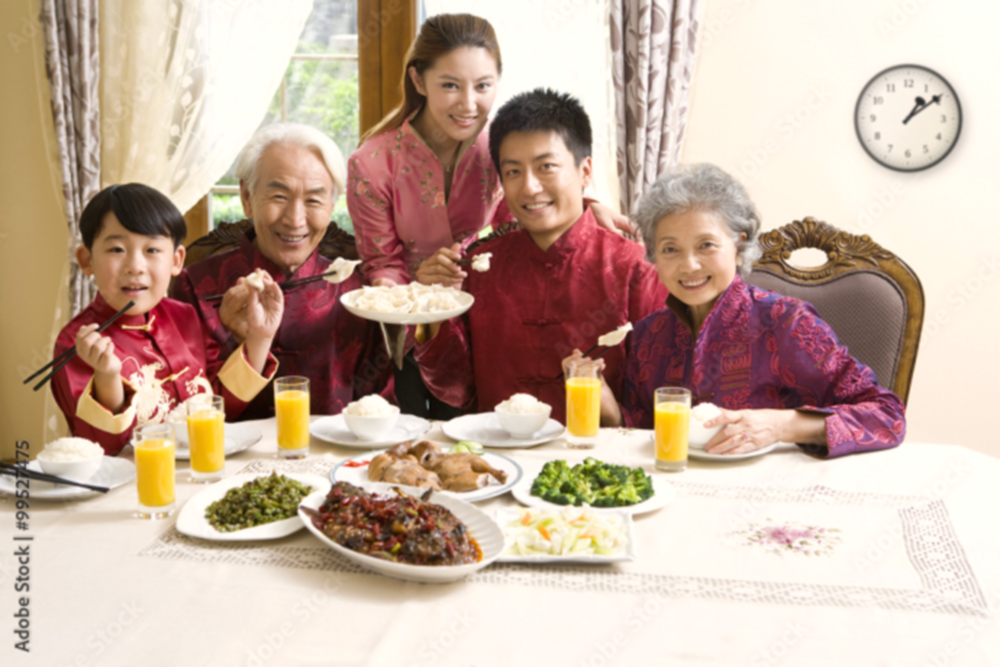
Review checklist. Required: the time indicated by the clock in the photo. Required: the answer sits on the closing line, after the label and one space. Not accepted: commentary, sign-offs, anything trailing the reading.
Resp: 1:09
